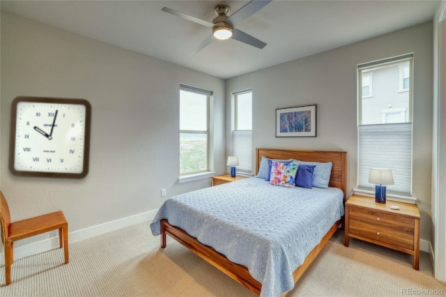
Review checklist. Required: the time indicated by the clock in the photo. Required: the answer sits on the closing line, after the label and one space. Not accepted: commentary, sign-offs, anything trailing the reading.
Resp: 10:02
